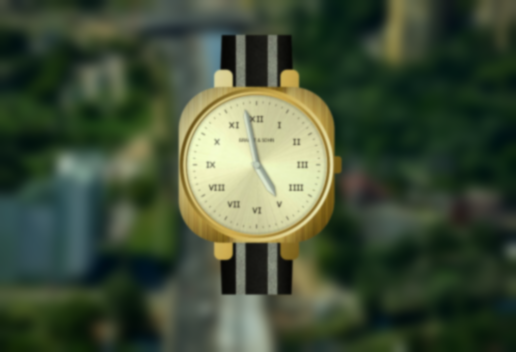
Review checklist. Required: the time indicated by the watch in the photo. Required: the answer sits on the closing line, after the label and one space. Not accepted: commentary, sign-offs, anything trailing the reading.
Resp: 4:58
